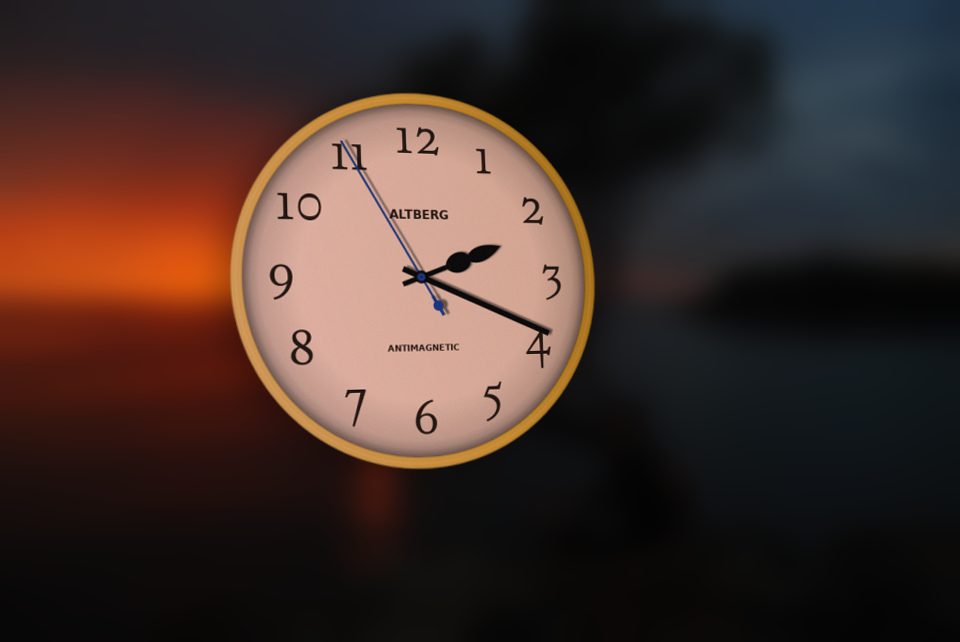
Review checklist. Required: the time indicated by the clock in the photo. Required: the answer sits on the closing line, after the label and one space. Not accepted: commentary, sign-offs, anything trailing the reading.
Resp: 2:18:55
